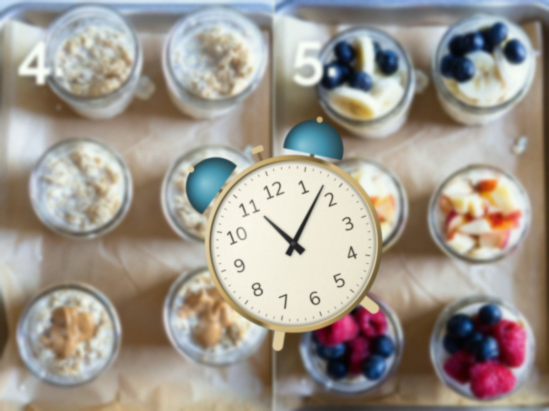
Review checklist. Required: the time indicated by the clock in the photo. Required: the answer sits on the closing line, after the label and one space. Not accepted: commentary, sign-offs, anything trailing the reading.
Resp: 11:08
